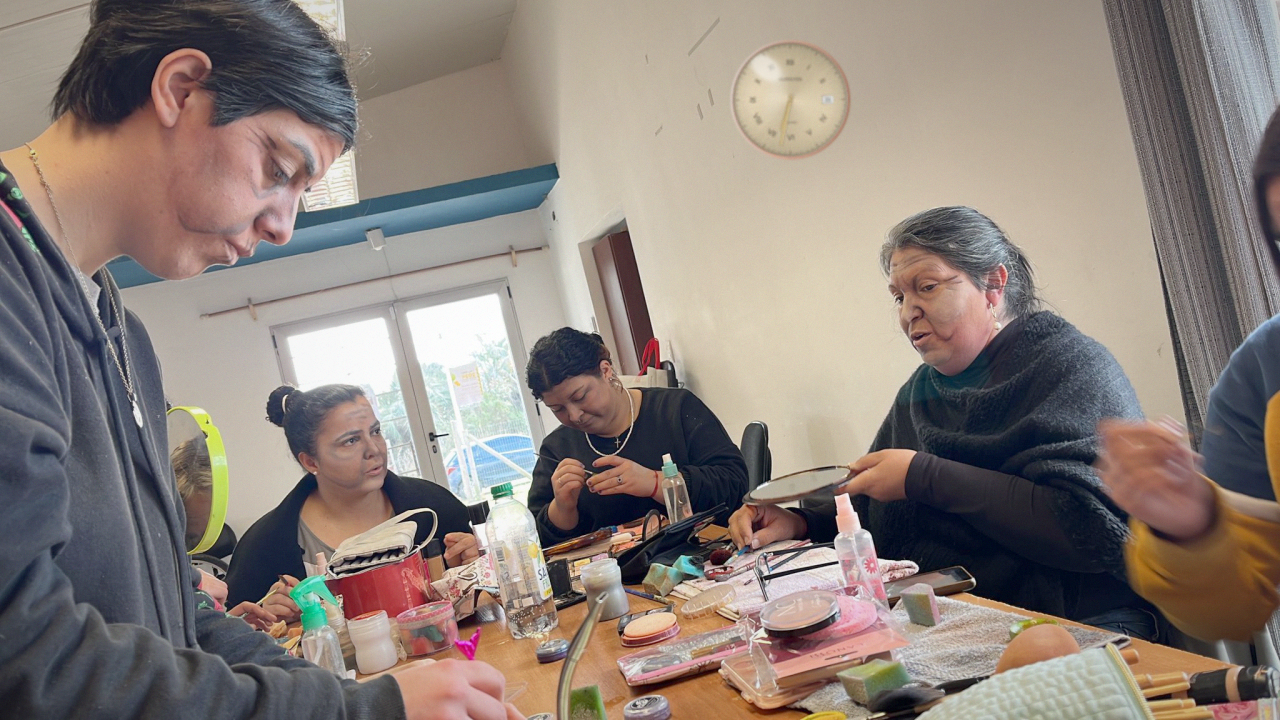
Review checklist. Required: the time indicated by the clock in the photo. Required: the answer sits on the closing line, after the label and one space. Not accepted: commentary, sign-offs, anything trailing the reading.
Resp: 6:32
